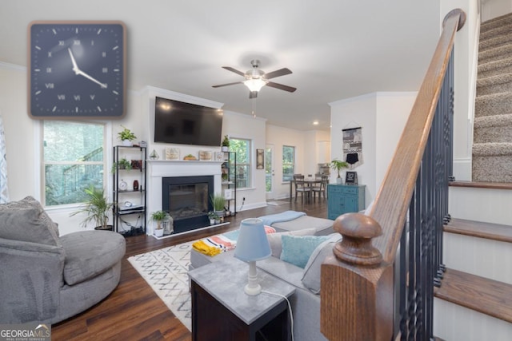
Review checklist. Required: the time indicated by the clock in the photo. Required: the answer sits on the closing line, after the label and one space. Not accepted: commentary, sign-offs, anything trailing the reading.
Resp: 11:20
